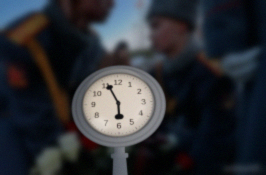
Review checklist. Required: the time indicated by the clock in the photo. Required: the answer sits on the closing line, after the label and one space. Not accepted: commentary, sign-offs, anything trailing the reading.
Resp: 5:56
